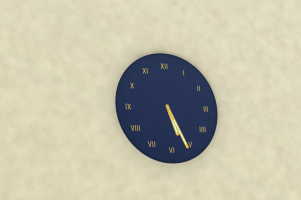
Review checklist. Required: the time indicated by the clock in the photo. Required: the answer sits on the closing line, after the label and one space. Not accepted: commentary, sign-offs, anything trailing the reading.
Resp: 5:26
